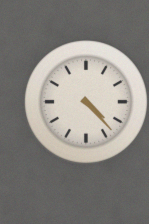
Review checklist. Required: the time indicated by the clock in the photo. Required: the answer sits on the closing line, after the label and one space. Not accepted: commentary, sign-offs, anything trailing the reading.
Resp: 4:23
